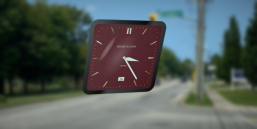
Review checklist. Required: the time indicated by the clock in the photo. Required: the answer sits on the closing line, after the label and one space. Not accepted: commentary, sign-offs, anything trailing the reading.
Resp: 3:24
